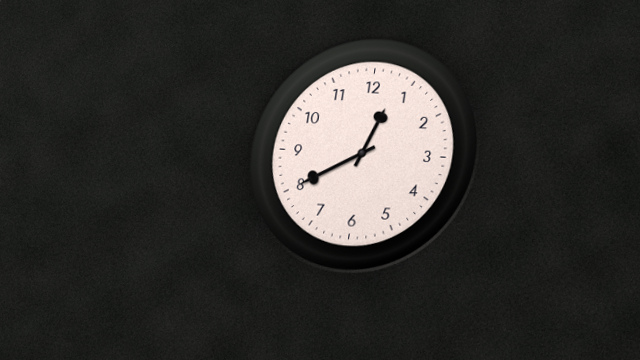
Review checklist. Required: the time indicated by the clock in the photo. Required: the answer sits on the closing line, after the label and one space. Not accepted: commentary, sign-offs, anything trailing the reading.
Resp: 12:40
